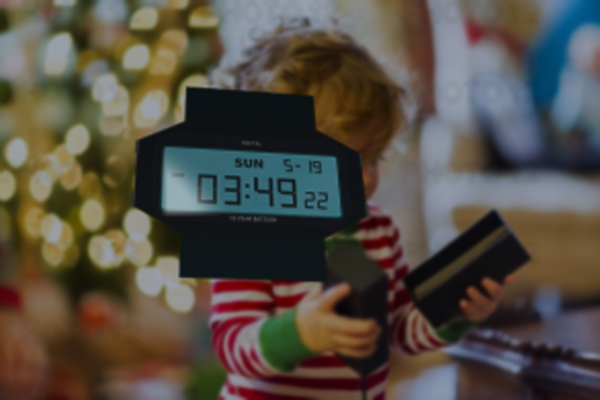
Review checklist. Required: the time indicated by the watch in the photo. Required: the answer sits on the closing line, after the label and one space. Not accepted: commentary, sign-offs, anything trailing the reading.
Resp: 3:49:22
